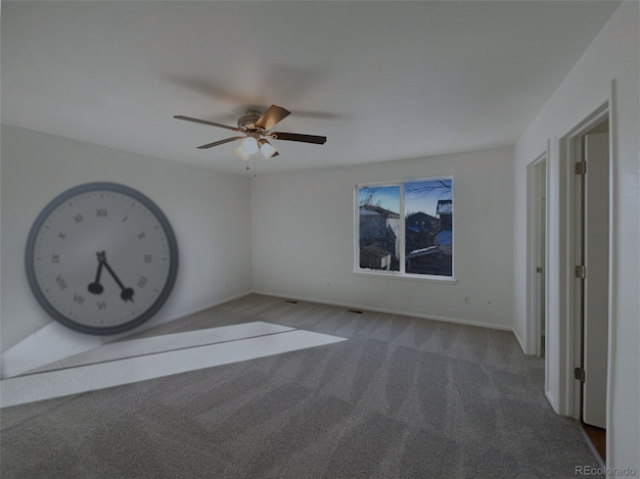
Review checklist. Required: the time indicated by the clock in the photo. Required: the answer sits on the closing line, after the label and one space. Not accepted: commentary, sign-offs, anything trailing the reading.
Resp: 6:24
